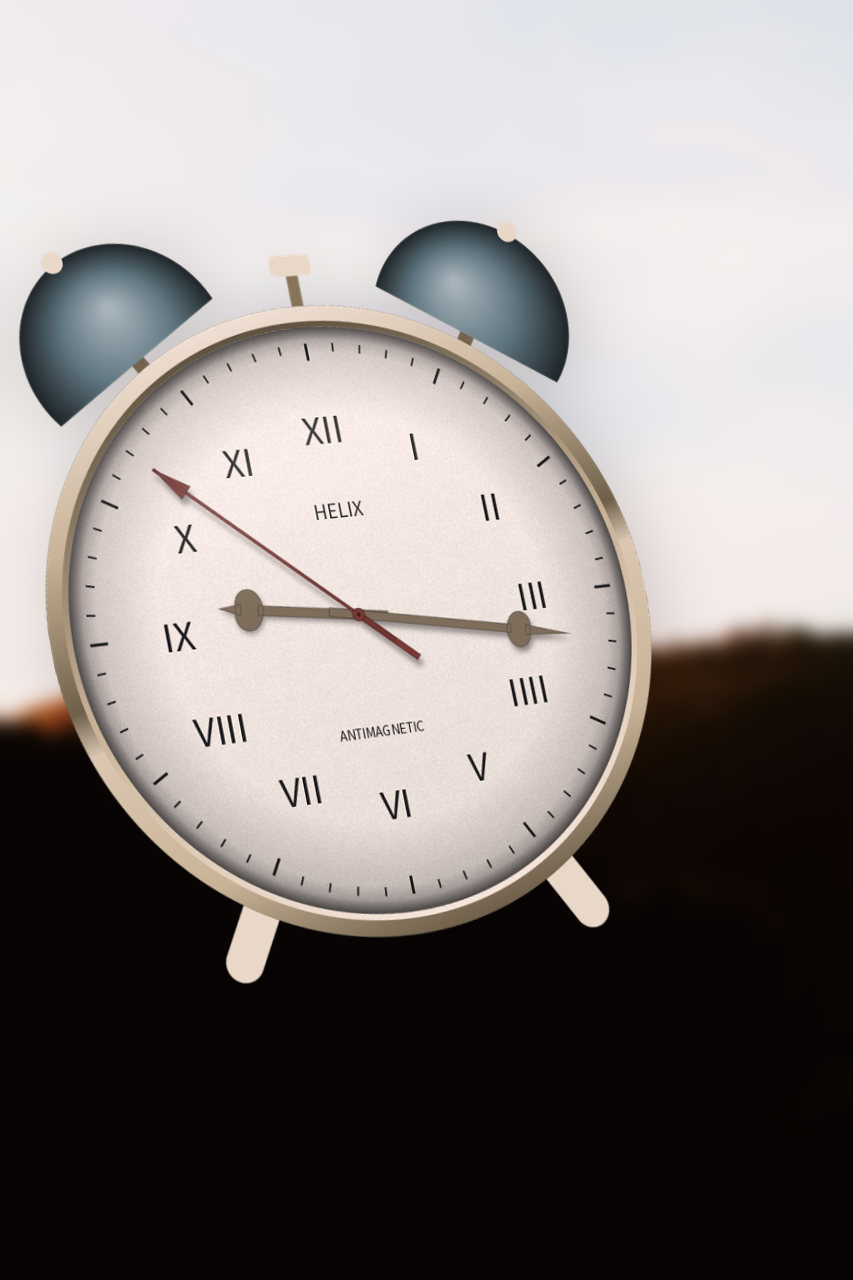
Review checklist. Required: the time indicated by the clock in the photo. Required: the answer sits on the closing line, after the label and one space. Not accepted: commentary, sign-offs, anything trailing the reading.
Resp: 9:16:52
